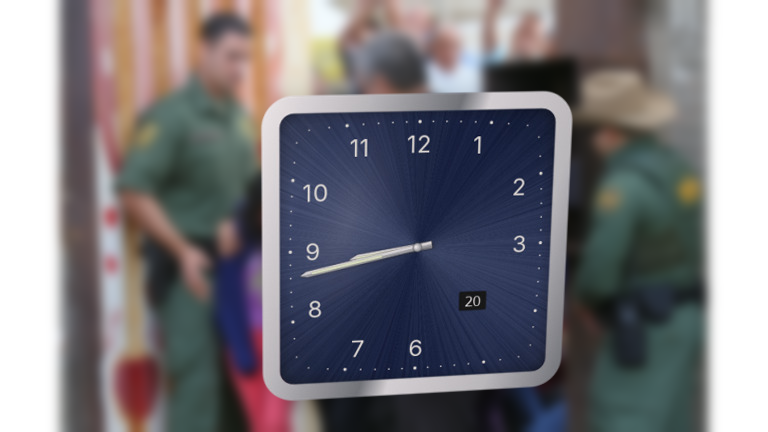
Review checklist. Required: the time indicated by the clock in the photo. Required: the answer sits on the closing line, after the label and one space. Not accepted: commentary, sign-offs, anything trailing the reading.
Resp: 8:43
